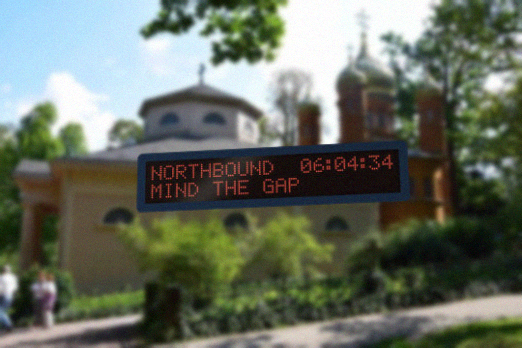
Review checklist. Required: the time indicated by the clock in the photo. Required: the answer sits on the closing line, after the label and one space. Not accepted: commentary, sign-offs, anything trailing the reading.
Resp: 6:04:34
